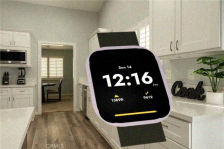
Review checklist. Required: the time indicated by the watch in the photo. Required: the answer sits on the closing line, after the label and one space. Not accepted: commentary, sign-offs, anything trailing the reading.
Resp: 12:16
